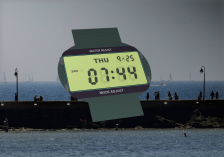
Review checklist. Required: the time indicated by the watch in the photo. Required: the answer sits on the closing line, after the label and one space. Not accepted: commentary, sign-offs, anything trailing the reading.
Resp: 7:44
